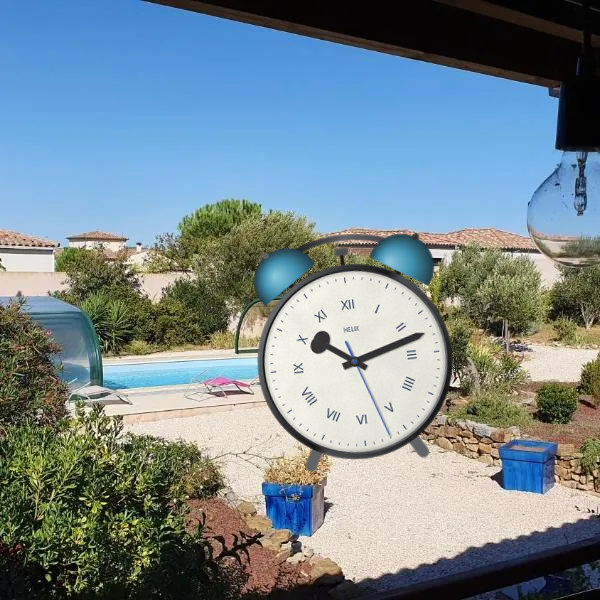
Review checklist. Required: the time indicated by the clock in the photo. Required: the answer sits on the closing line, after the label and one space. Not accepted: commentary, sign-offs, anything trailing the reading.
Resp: 10:12:27
